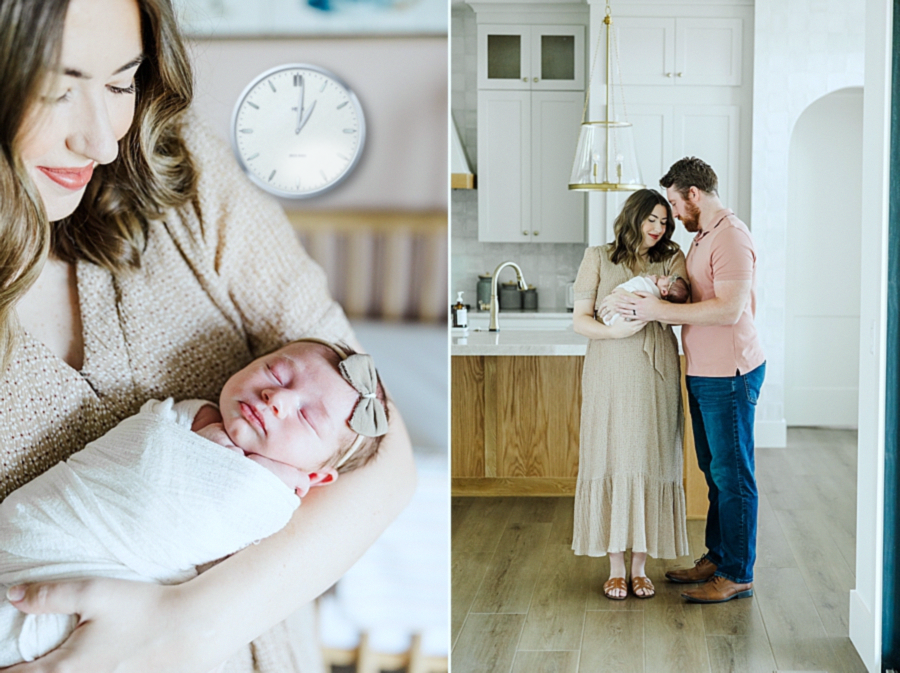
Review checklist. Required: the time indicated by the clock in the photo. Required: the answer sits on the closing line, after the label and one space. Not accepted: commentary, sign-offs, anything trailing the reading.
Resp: 1:01
